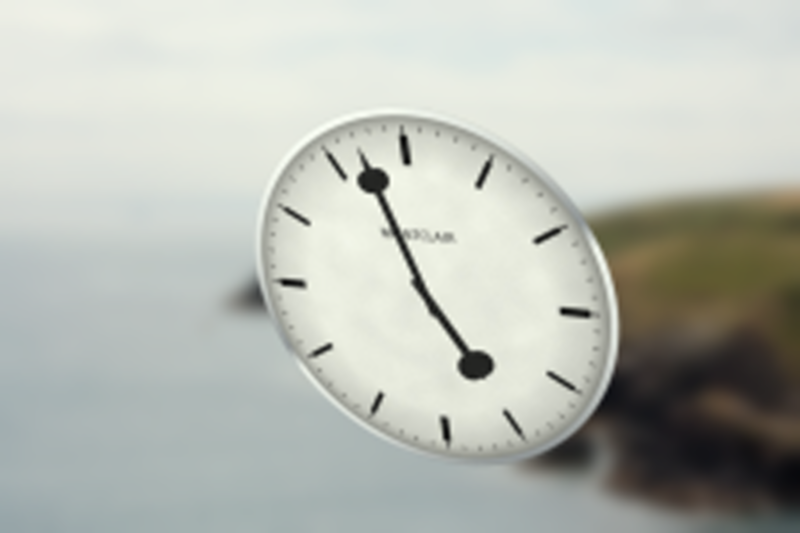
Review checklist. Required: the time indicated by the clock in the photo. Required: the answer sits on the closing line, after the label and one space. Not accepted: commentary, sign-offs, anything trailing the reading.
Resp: 4:57
